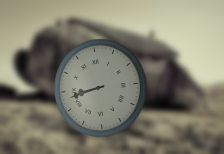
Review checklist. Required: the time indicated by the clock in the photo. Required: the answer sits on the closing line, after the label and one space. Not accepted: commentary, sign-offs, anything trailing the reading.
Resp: 8:43
